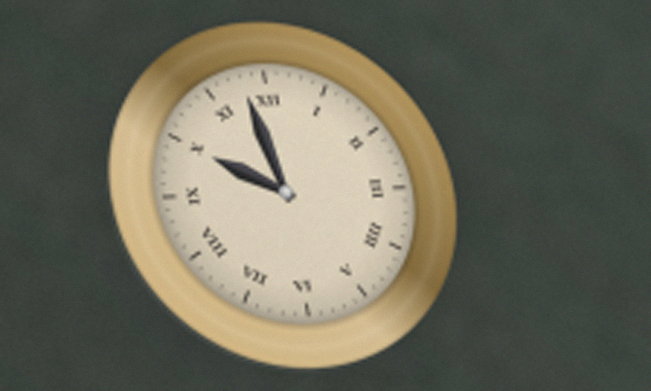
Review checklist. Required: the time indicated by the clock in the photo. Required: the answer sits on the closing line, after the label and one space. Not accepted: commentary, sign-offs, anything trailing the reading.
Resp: 9:58
